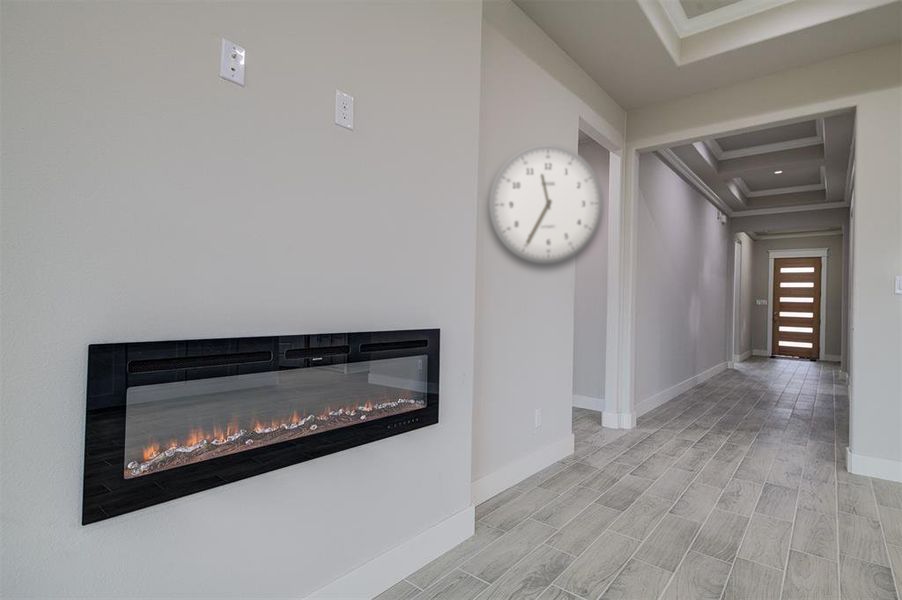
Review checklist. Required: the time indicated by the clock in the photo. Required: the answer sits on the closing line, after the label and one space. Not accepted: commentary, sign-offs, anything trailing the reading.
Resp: 11:35
